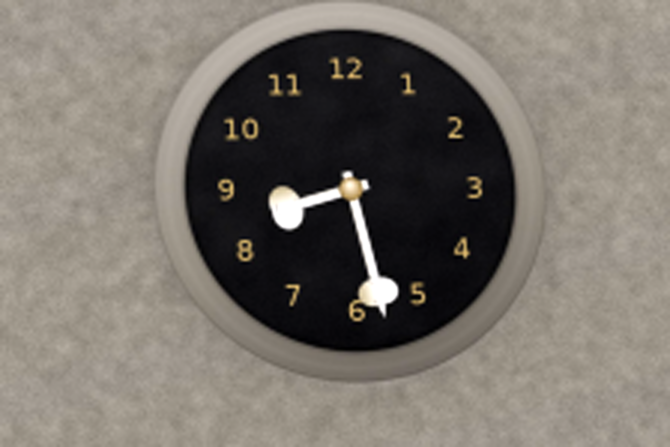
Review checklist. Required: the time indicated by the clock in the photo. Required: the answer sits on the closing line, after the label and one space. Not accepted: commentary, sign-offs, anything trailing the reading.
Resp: 8:28
